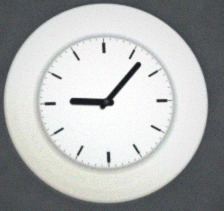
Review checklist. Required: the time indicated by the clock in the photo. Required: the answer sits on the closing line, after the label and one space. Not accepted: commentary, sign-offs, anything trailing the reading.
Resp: 9:07
